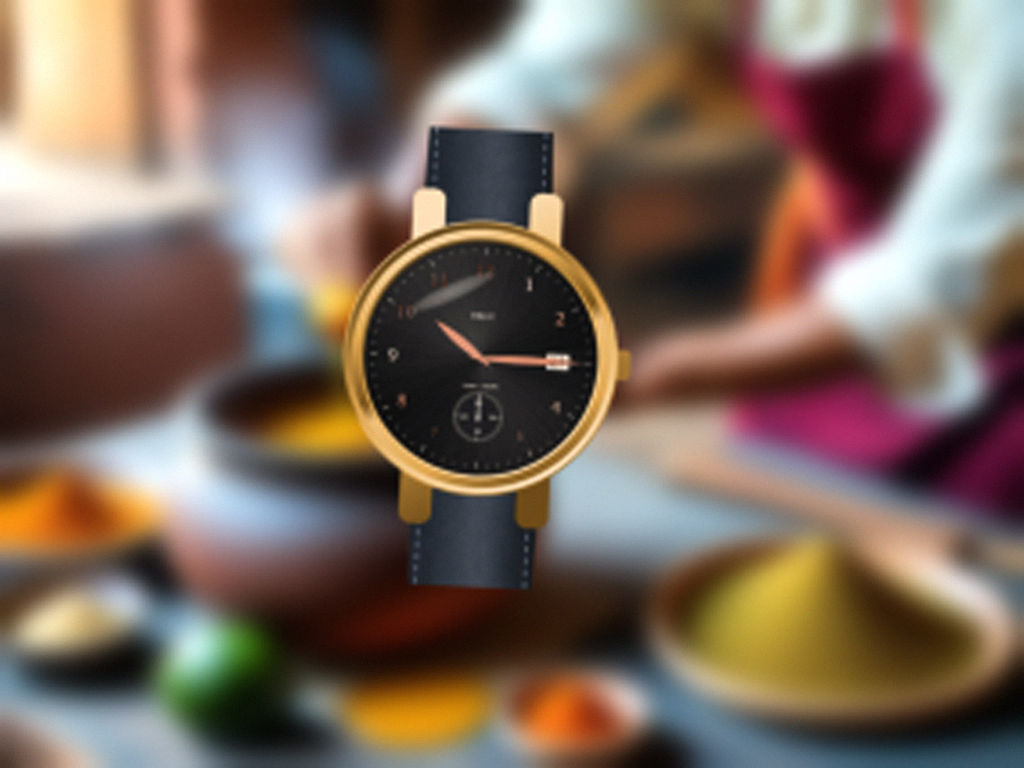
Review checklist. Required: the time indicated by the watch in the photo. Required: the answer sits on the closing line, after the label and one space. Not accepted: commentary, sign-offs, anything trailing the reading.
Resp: 10:15
